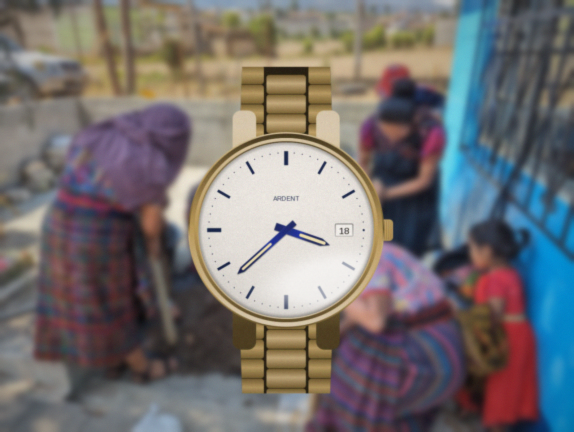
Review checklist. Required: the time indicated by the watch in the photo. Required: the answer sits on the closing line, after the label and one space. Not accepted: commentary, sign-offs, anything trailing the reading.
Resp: 3:38
